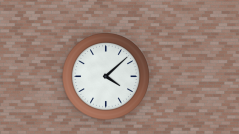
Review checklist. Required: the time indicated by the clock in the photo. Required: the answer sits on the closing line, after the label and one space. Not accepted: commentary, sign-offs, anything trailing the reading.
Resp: 4:08
